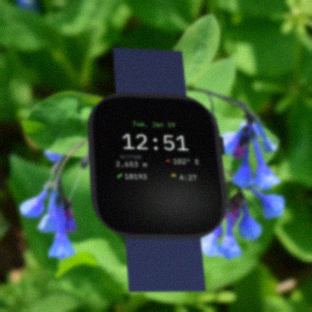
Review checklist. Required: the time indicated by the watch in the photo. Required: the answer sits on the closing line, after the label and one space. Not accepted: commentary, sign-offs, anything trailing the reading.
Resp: 12:51
